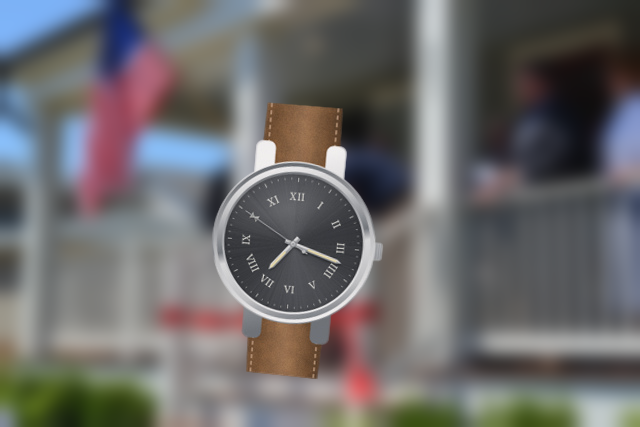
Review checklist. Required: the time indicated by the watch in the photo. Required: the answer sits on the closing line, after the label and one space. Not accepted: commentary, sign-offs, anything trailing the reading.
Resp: 7:17:50
